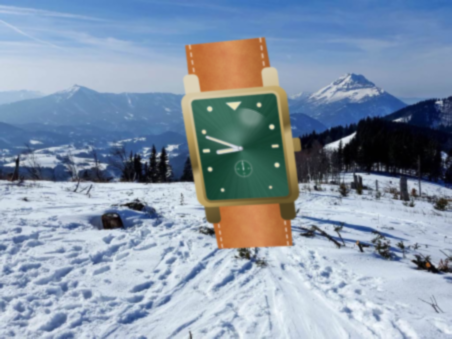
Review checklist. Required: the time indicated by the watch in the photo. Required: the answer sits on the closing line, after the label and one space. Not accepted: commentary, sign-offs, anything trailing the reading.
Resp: 8:49
